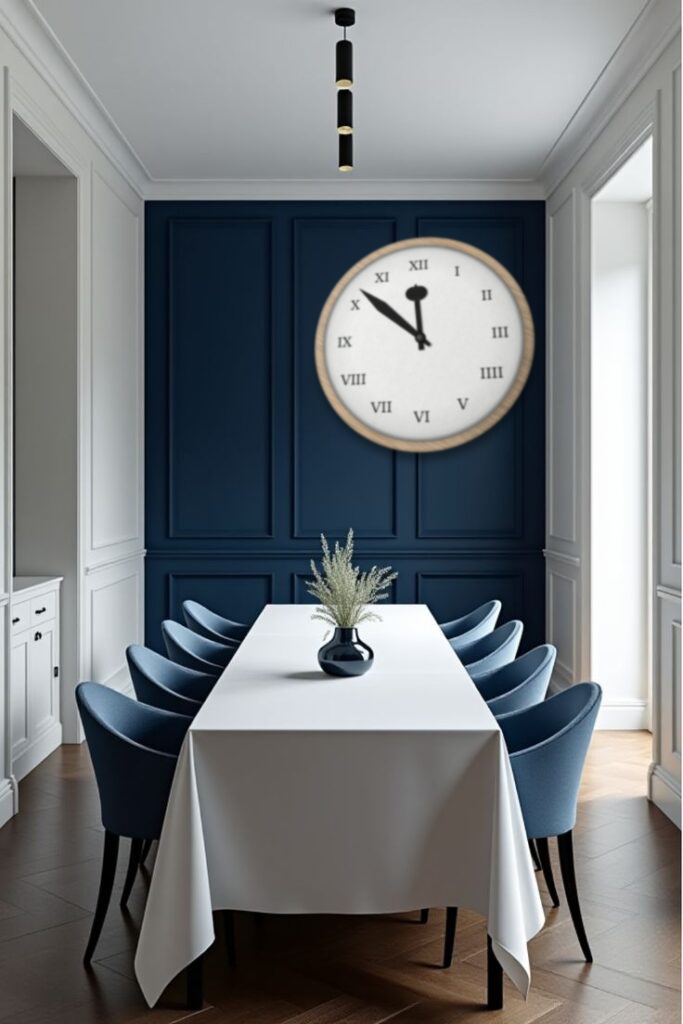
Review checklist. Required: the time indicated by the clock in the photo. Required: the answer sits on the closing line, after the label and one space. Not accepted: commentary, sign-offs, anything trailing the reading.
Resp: 11:52
